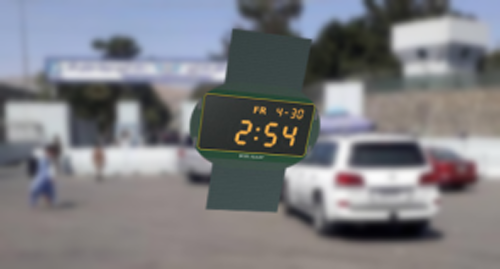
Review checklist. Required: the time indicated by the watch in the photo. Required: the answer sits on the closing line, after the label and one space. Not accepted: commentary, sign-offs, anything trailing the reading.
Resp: 2:54
